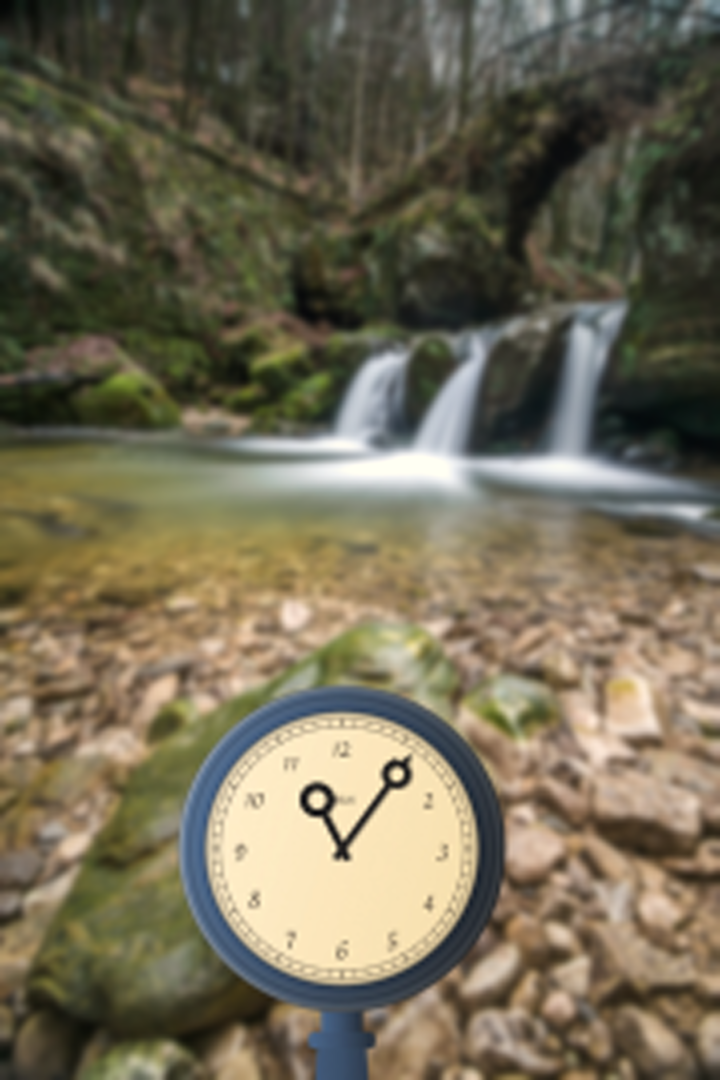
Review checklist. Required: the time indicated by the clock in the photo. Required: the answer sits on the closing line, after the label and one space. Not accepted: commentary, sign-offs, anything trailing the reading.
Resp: 11:06
